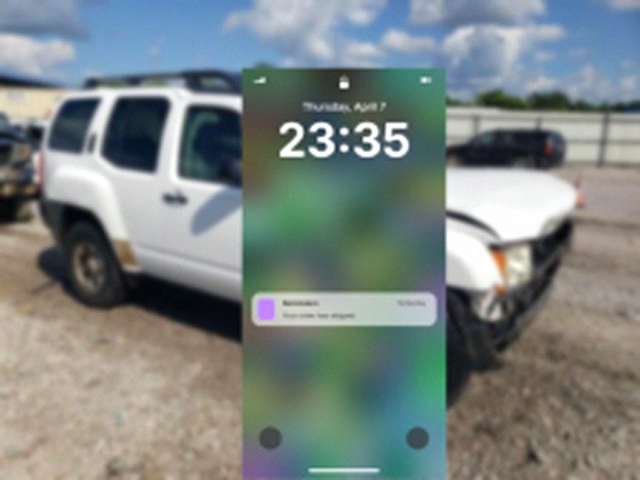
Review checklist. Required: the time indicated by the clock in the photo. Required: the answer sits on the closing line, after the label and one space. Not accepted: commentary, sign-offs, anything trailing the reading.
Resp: 23:35
